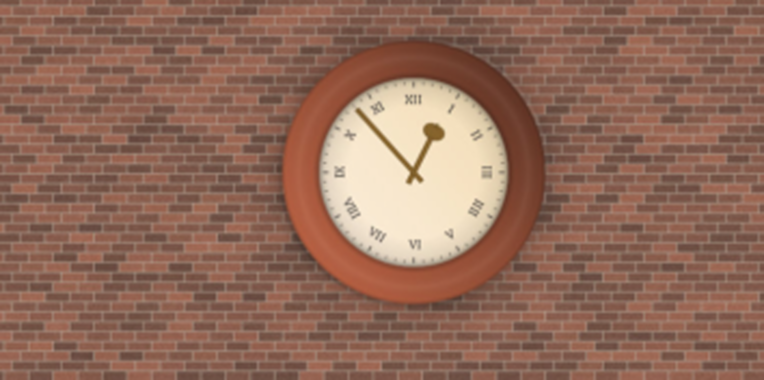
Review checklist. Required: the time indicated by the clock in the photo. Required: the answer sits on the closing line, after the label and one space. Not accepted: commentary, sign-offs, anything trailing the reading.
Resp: 12:53
